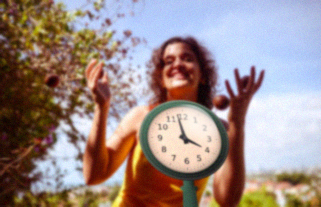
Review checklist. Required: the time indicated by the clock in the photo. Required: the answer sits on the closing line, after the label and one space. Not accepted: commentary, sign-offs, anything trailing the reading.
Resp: 3:58
